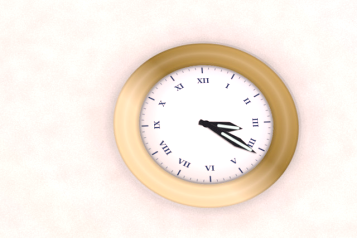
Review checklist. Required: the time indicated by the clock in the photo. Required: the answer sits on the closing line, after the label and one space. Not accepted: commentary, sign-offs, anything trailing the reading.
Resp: 3:21
